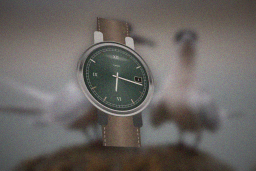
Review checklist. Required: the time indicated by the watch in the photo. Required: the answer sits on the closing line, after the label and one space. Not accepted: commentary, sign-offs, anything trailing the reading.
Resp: 6:17
